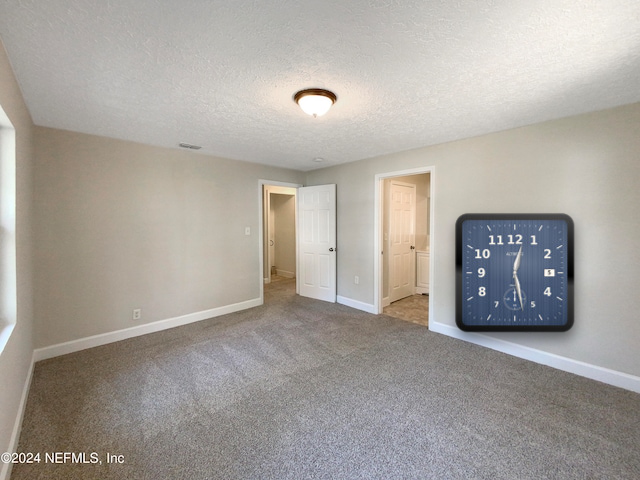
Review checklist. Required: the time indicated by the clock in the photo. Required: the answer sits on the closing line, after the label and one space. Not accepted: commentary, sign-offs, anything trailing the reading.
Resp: 12:28
